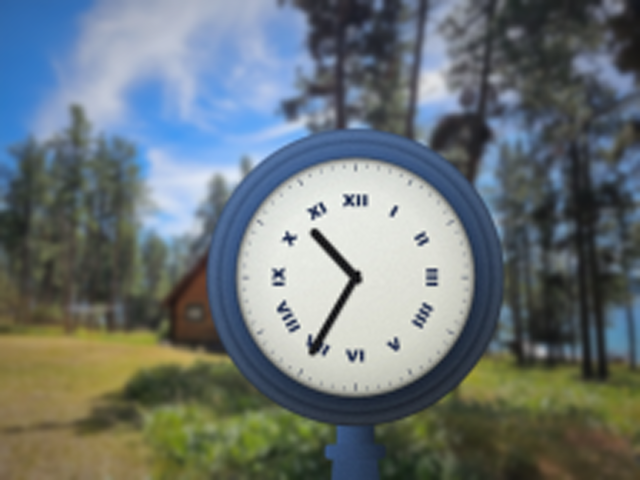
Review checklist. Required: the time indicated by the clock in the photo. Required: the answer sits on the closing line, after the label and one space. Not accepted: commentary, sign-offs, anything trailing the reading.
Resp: 10:35
